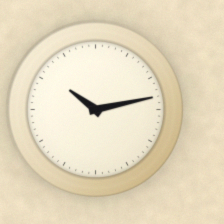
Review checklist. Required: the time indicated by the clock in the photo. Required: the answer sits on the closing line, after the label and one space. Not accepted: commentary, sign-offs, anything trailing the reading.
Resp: 10:13
